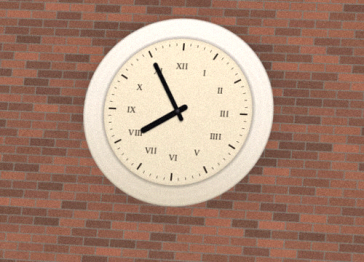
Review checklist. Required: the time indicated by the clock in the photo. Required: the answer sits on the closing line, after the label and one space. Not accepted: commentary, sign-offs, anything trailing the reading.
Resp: 7:55
